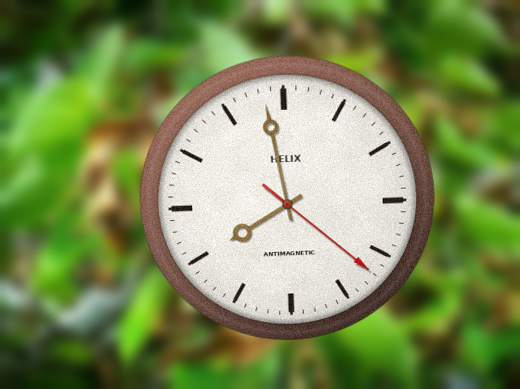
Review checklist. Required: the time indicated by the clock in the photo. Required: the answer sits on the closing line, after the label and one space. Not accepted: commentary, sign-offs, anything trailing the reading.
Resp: 7:58:22
